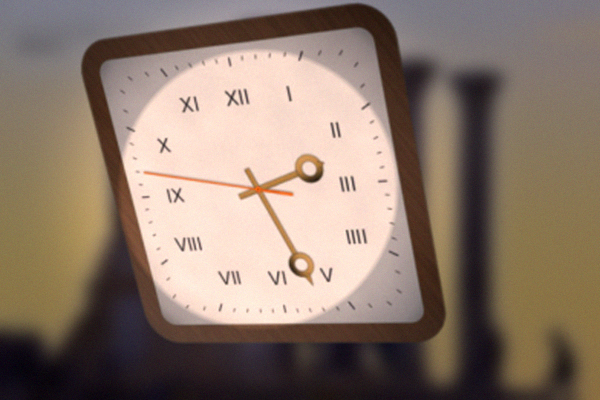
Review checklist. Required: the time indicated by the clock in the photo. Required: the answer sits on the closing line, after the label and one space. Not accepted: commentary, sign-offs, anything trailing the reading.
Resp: 2:26:47
